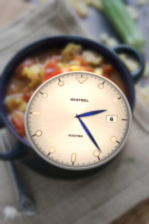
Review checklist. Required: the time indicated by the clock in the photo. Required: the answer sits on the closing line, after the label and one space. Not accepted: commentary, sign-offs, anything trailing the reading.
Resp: 2:24
